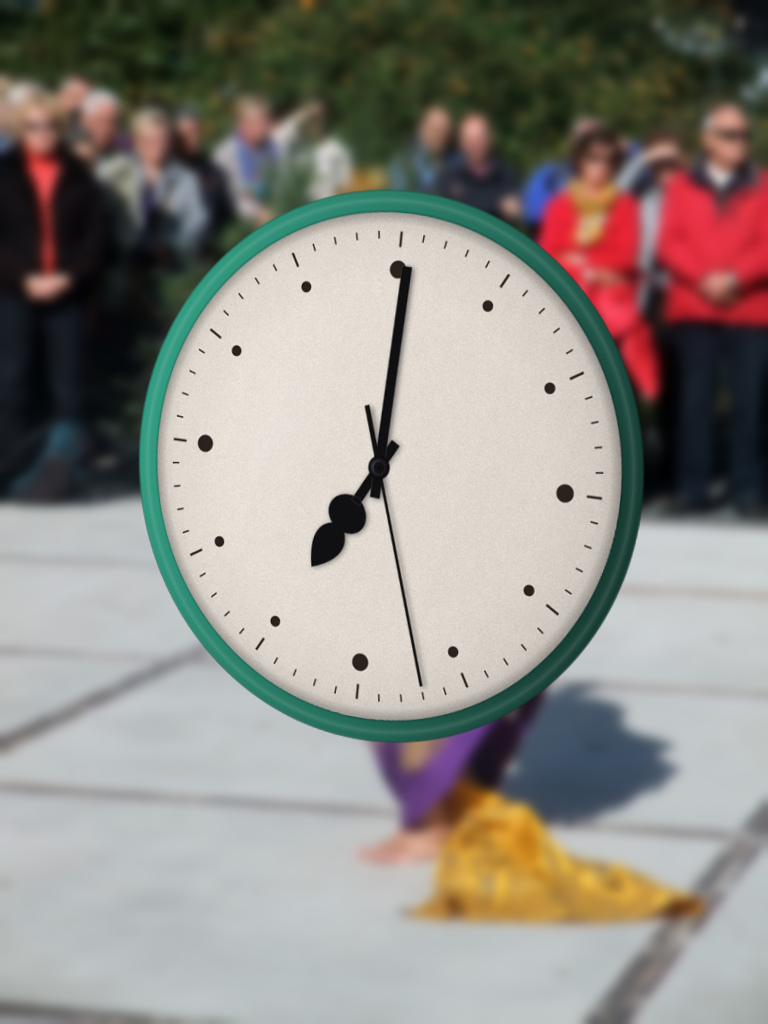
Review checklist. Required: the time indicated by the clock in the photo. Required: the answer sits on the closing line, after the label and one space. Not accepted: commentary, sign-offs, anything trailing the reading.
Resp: 7:00:27
